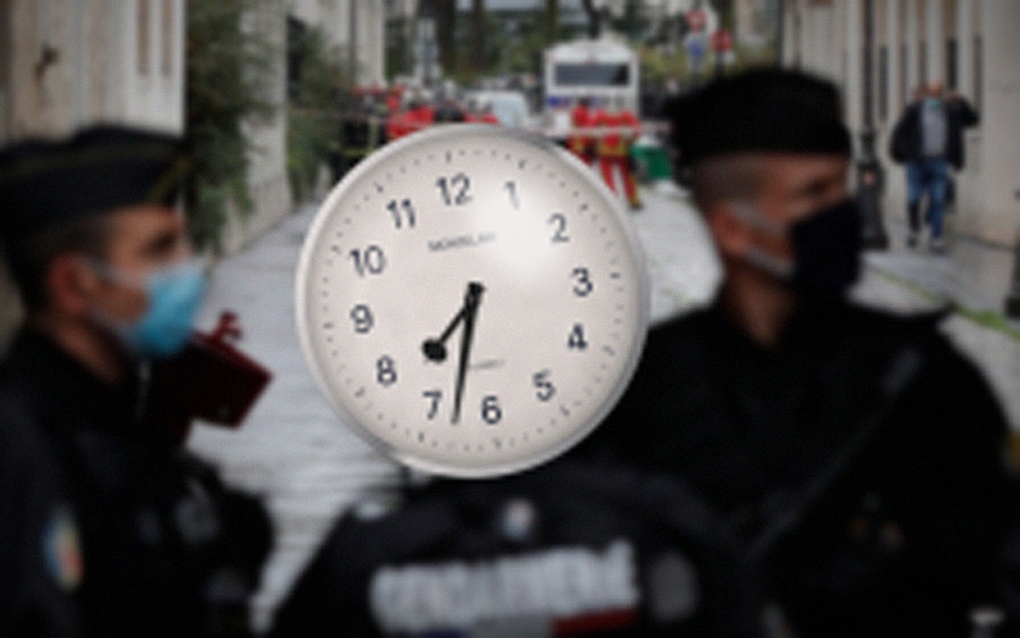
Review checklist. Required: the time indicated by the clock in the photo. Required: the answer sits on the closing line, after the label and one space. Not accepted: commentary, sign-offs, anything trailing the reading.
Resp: 7:33
